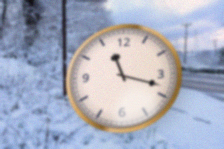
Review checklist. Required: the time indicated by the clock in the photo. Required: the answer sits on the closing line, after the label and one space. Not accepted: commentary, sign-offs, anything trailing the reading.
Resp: 11:18
